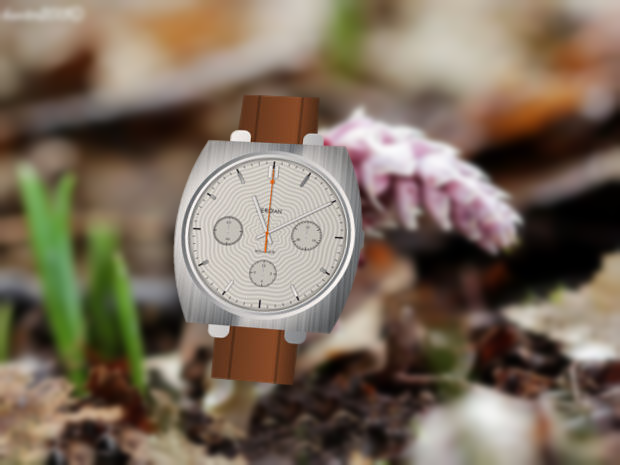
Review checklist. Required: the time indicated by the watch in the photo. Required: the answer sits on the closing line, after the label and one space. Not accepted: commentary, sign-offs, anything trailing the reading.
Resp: 11:10
